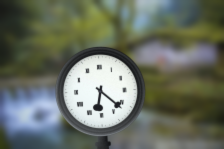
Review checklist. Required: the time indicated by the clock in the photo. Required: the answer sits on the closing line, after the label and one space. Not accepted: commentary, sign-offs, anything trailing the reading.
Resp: 6:22
